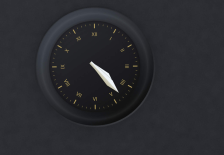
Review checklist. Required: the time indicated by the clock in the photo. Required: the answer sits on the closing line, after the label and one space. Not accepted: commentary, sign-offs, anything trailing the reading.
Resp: 4:23
